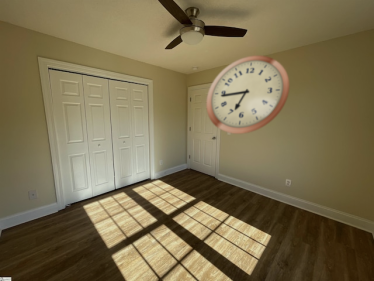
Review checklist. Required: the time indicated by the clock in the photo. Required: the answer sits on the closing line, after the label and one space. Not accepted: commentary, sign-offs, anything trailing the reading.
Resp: 6:44
